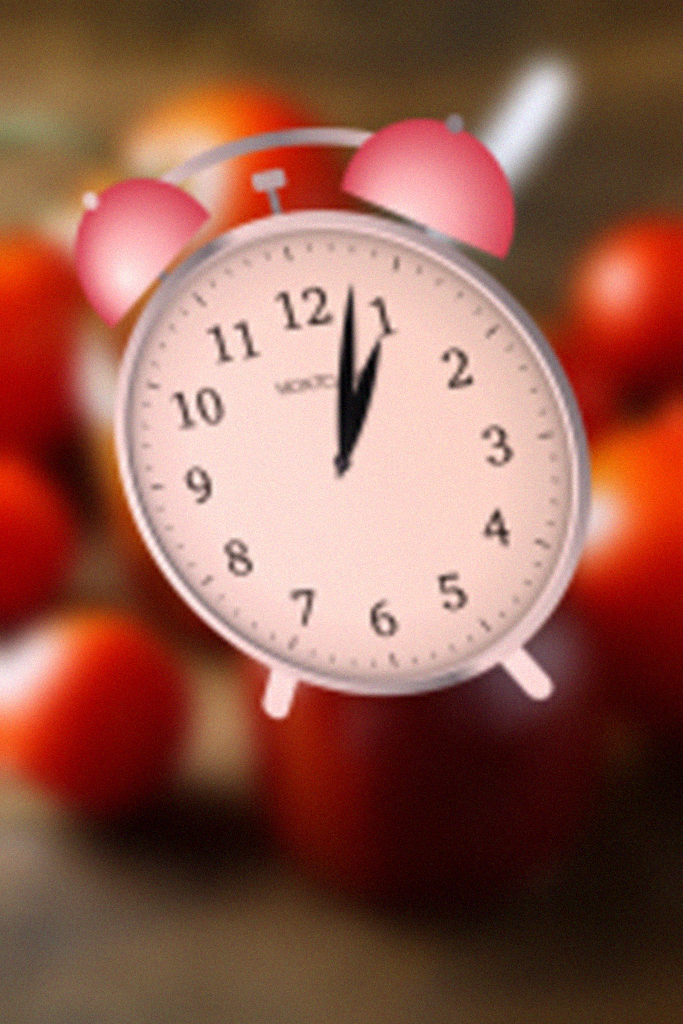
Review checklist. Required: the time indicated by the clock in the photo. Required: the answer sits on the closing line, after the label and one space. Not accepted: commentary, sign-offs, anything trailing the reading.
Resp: 1:03
